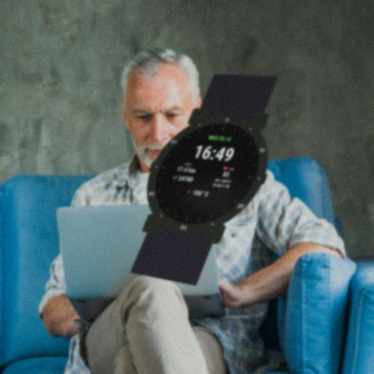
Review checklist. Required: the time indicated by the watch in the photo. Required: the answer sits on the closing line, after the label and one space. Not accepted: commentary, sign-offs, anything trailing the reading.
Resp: 16:49
